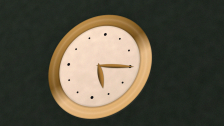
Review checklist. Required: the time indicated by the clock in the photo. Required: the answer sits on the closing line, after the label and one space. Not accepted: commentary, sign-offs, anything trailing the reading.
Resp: 5:15
